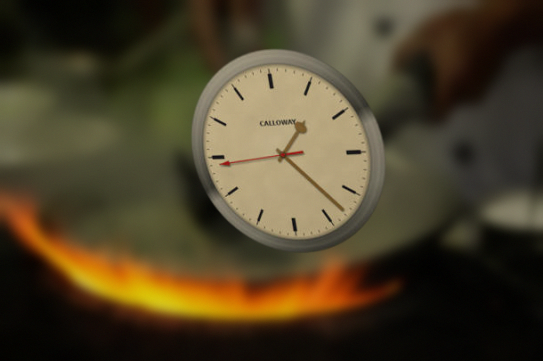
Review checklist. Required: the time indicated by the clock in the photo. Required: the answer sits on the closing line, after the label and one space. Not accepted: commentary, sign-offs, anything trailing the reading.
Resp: 1:22:44
